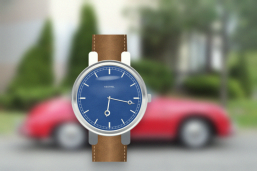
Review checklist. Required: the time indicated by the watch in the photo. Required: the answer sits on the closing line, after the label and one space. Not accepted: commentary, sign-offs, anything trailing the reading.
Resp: 6:17
